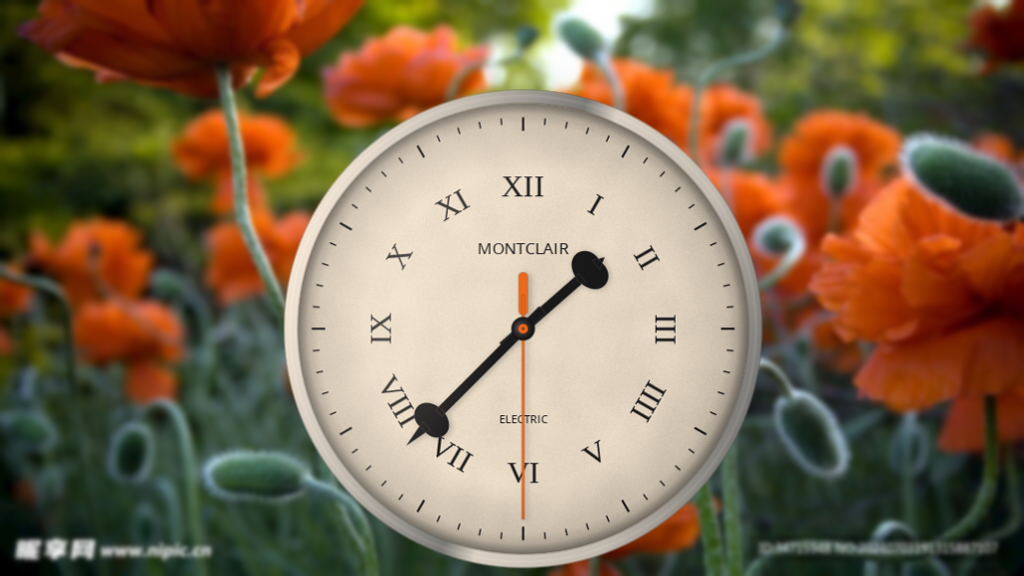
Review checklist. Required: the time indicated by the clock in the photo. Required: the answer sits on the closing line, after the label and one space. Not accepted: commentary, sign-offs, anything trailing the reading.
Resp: 1:37:30
